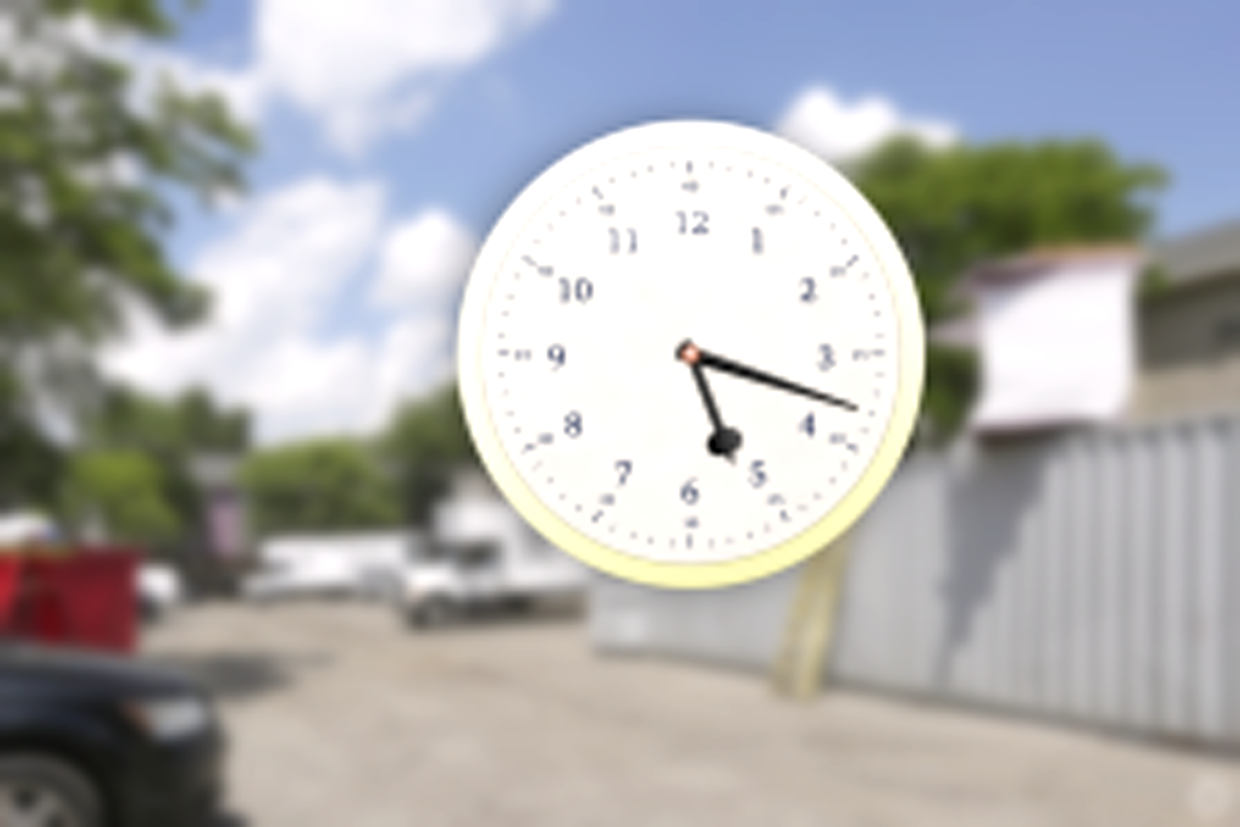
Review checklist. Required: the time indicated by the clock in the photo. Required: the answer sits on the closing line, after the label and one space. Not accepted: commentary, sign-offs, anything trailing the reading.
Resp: 5:18
